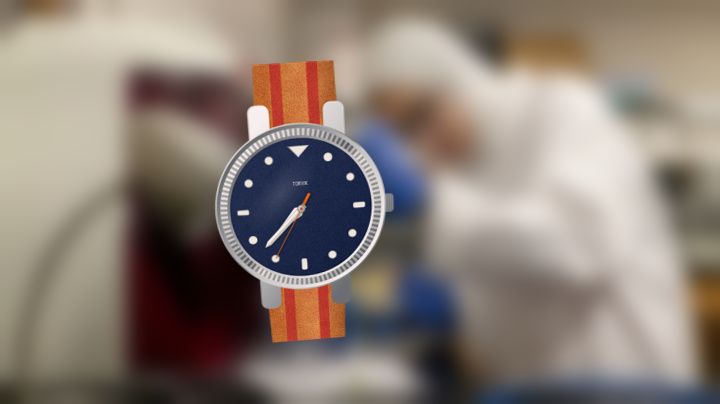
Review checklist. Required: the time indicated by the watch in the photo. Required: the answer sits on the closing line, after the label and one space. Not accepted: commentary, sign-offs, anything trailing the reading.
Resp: 7:37:35
